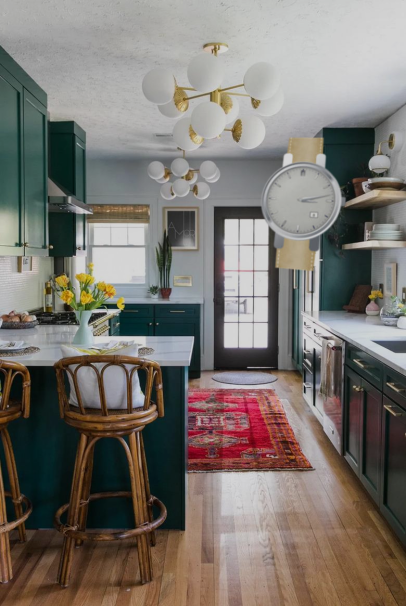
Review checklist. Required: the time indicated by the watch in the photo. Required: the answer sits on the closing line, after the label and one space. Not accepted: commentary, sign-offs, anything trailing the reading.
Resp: 3:13
